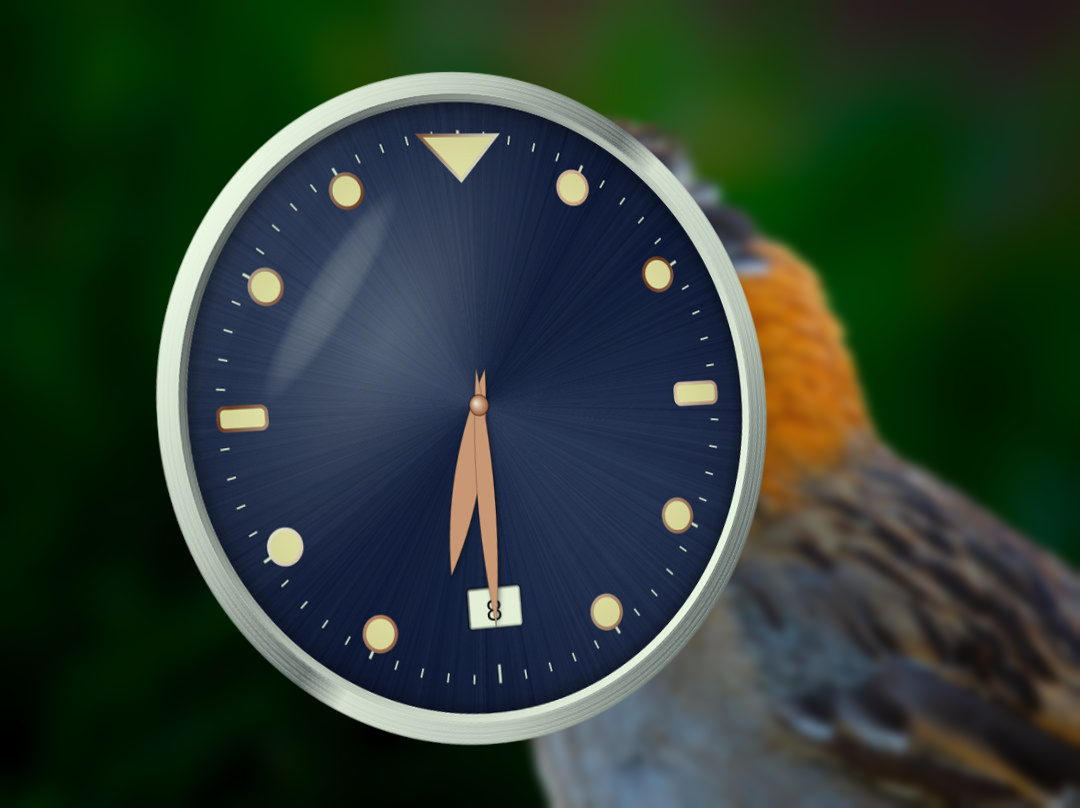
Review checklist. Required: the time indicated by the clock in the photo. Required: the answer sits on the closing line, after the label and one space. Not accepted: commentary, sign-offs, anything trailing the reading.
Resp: 6:30
